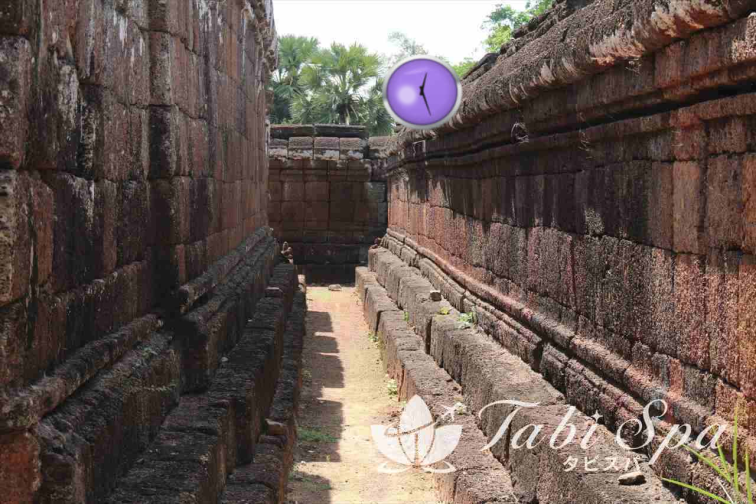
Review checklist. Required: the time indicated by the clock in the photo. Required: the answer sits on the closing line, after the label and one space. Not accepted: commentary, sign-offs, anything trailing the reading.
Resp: 12:27
